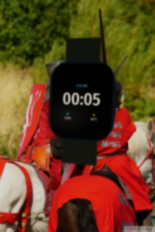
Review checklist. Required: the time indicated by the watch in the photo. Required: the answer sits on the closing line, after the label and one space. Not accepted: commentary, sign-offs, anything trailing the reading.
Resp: 0:05
